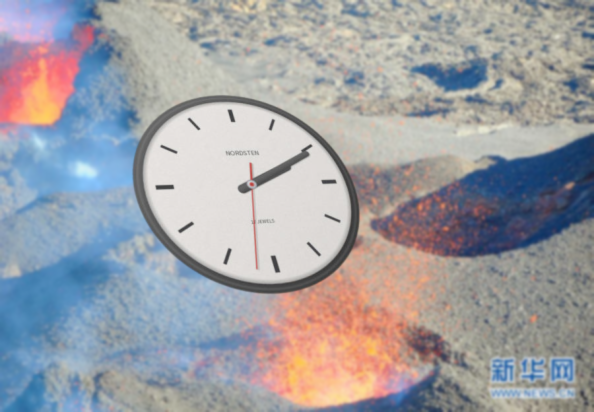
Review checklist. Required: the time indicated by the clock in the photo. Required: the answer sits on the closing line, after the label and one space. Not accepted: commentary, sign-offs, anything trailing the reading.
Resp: 2:10:32
